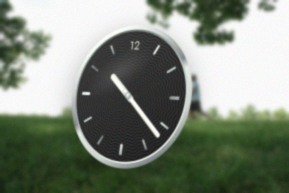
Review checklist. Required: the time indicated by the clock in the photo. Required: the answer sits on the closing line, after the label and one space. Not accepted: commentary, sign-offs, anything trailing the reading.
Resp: 10:22
